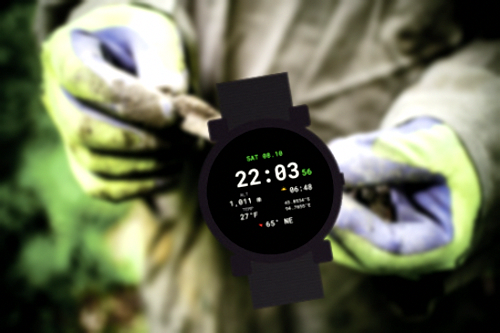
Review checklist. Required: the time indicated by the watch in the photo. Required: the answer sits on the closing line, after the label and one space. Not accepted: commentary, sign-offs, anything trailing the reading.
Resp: 22:03:56
